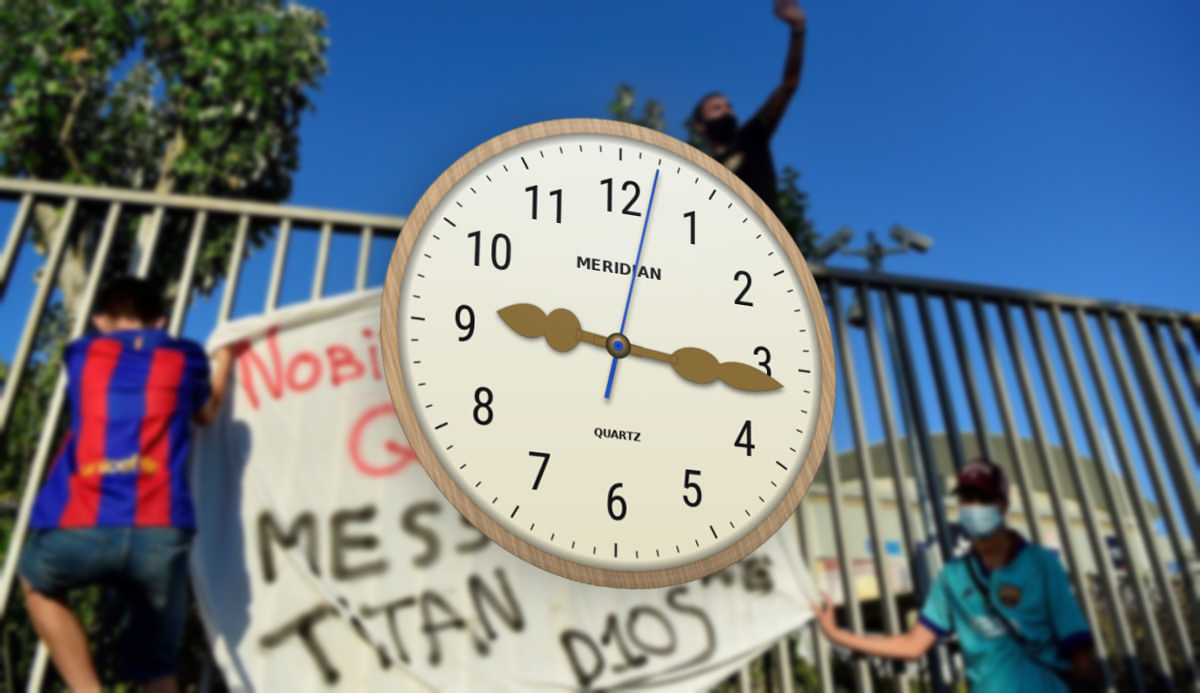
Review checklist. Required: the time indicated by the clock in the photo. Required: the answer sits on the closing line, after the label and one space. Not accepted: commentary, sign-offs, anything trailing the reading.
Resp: 9:16:02
